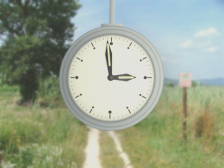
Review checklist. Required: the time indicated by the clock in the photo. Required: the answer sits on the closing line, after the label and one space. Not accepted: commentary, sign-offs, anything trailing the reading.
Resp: 2:59
